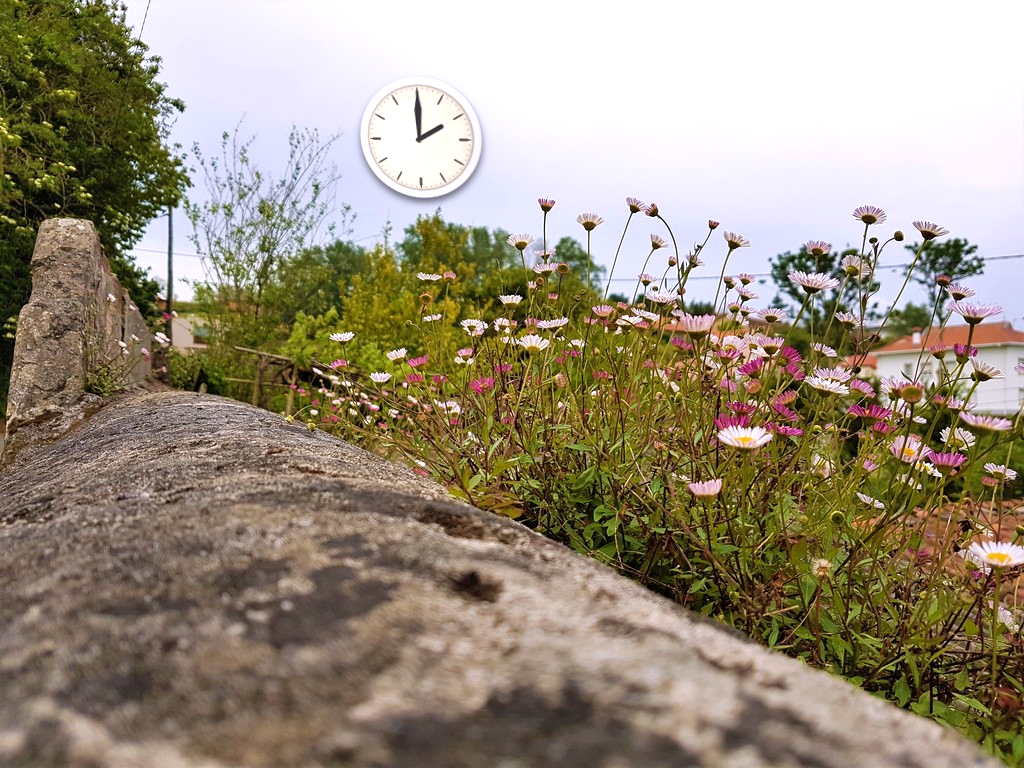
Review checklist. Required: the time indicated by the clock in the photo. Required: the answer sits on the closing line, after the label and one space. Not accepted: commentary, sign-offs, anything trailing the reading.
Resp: 2:00
